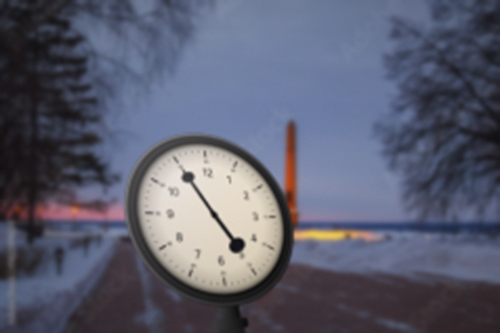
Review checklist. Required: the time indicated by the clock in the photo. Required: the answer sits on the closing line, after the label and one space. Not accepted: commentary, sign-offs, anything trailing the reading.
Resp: 4:55
